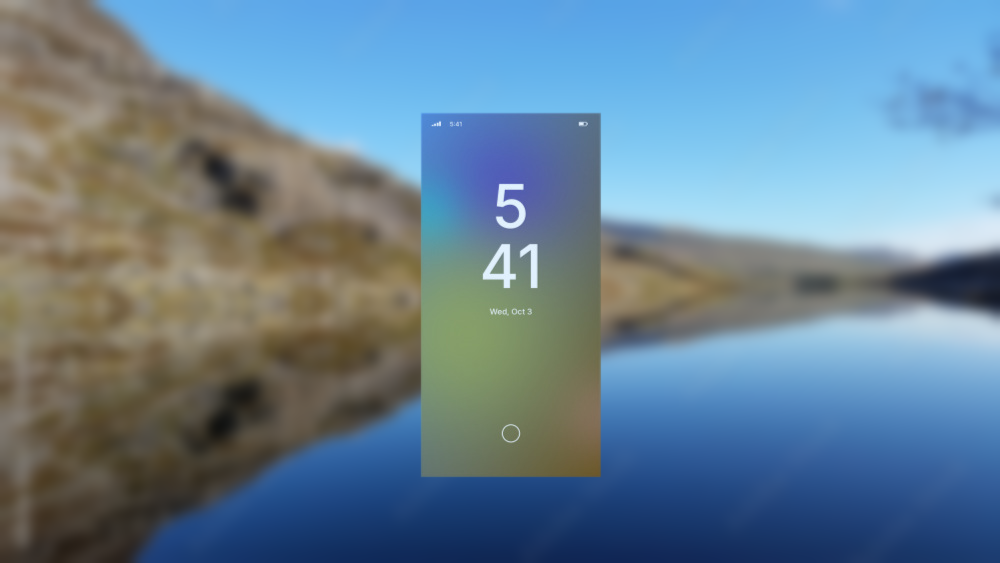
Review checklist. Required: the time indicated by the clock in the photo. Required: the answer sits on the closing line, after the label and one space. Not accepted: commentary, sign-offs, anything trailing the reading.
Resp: 5:41
